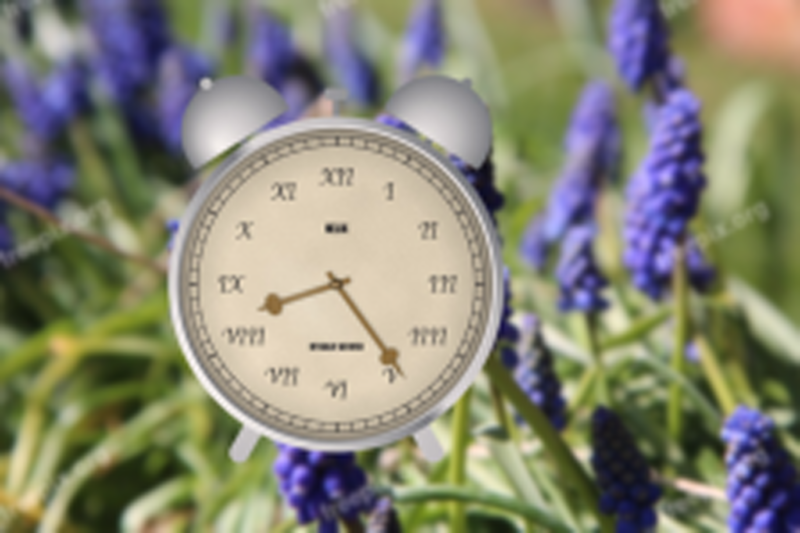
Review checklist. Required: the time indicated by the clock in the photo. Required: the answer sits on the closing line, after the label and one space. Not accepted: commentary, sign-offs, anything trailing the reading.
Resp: 8:24
